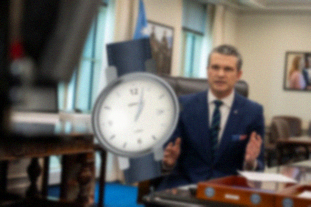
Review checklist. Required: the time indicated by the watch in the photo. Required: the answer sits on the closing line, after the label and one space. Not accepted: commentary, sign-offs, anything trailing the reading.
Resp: 1:03
